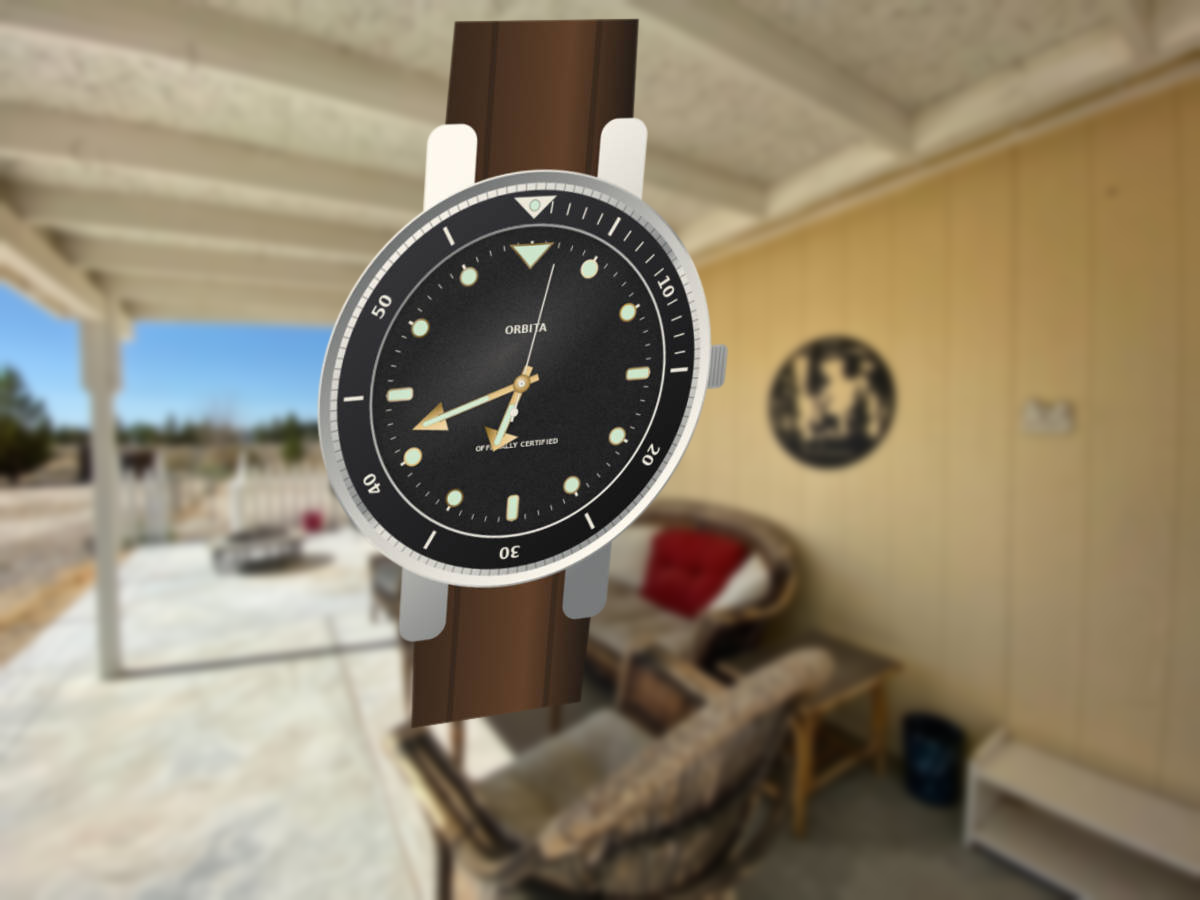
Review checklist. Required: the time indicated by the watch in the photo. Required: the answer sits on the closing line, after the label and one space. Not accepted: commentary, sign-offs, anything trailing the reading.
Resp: 6:42:02
